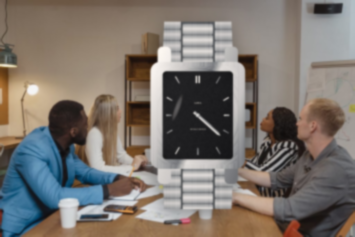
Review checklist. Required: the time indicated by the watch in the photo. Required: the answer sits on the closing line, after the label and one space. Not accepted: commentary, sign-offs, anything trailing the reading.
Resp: 4:22
